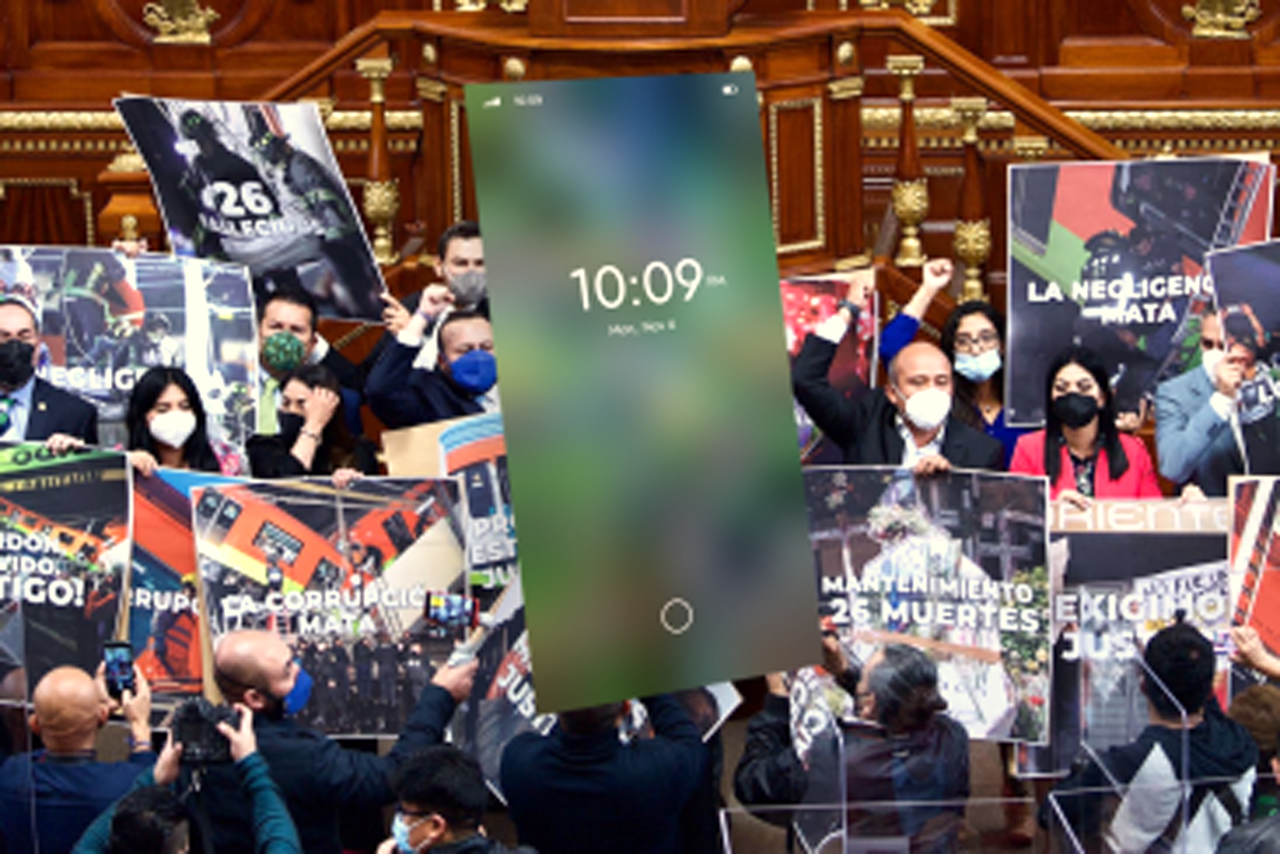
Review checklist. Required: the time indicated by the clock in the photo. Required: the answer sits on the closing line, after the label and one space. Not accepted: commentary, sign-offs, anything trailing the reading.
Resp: 10:09
